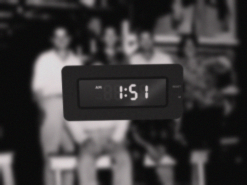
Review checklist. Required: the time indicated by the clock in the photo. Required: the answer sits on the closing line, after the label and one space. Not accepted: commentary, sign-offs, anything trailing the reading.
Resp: 1:51
